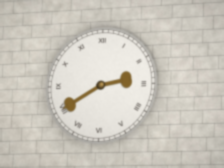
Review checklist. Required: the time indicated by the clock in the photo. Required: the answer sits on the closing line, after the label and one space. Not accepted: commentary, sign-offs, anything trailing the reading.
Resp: 2:40
